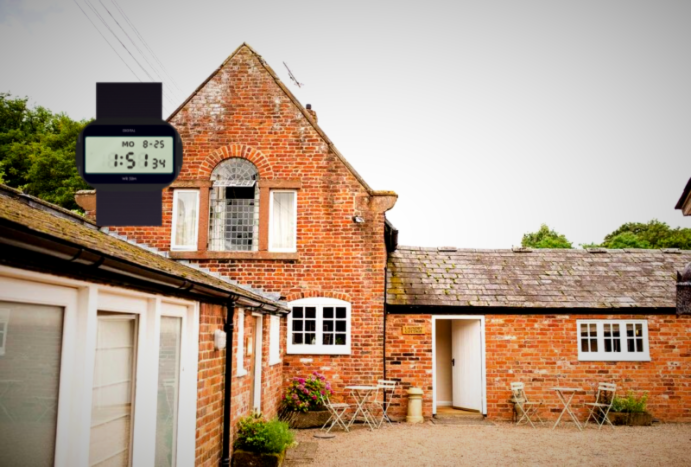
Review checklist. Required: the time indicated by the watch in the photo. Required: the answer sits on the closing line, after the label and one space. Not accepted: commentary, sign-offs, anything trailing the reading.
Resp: 1:51:34
